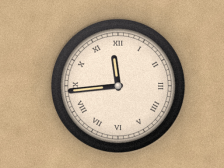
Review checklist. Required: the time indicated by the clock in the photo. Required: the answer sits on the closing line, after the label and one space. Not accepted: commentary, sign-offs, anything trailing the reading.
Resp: 11:44
